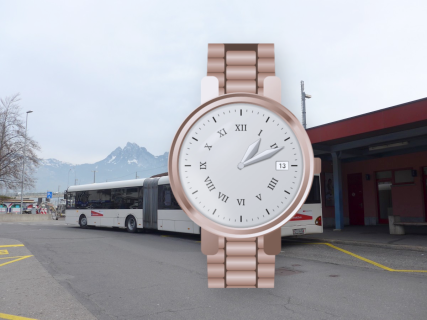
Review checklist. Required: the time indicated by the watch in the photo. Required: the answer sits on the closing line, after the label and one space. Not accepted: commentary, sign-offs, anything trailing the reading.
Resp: 1:11
